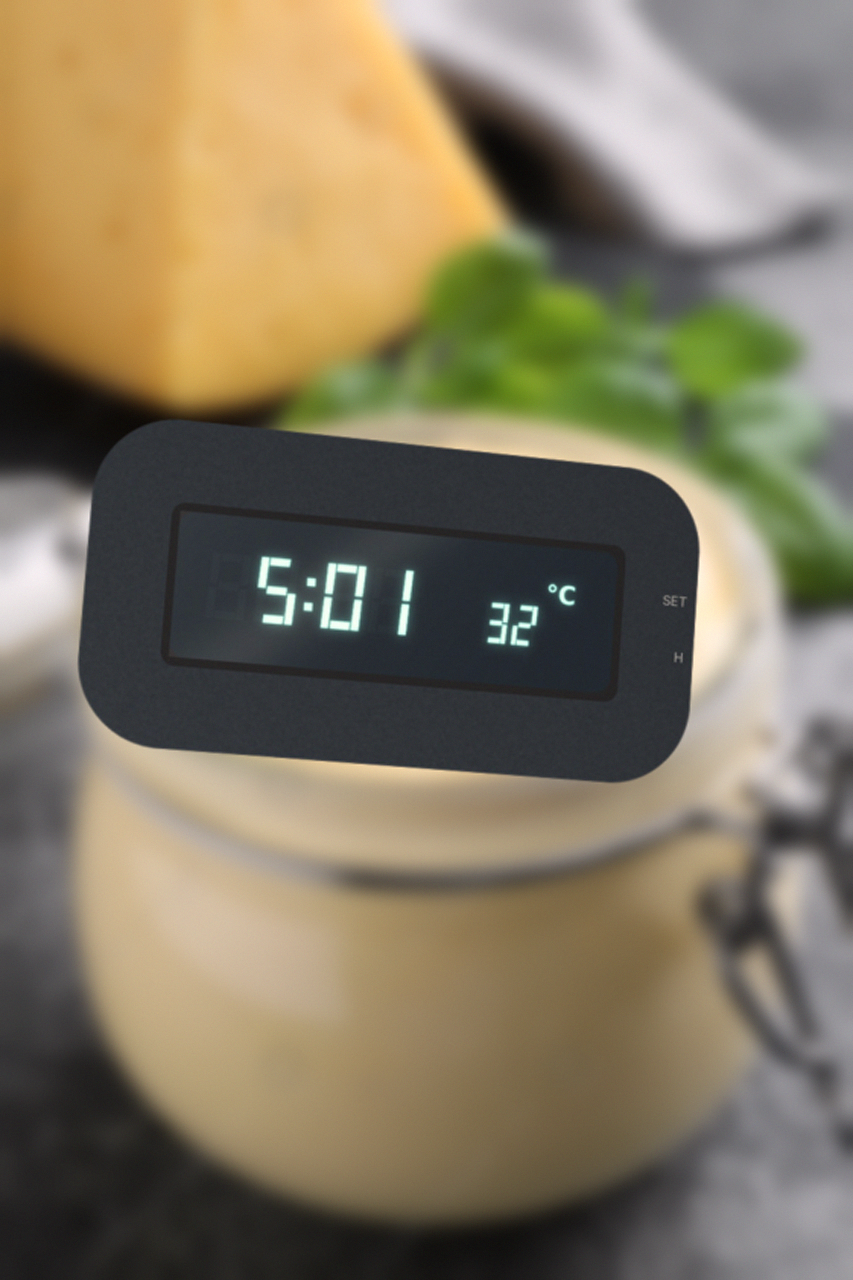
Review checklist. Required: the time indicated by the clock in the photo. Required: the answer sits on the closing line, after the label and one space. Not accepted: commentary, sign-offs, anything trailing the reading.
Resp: 5:01
